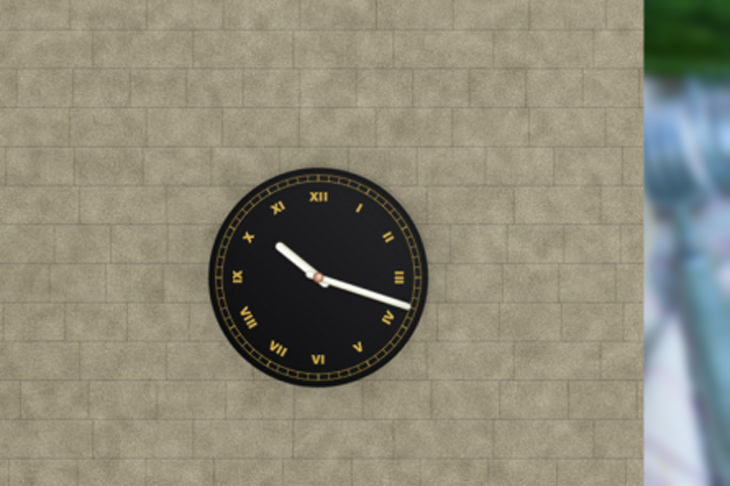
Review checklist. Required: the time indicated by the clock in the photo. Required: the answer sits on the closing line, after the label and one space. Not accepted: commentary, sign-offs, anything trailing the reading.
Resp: 10:18
